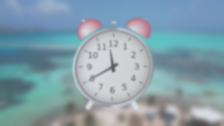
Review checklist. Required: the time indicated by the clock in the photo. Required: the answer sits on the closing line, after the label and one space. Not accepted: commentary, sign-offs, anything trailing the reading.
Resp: 11:40
